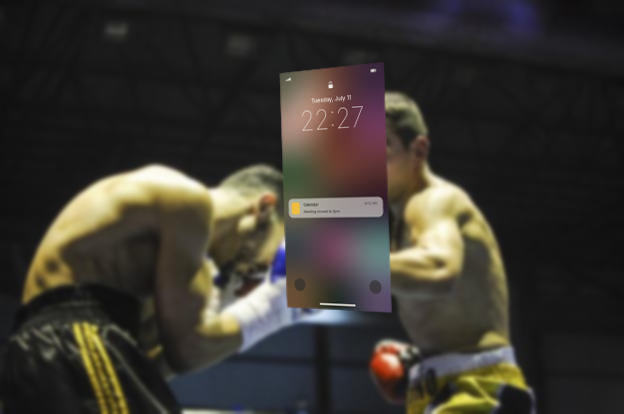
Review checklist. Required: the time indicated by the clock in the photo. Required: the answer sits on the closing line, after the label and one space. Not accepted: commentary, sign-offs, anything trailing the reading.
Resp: 22:27
